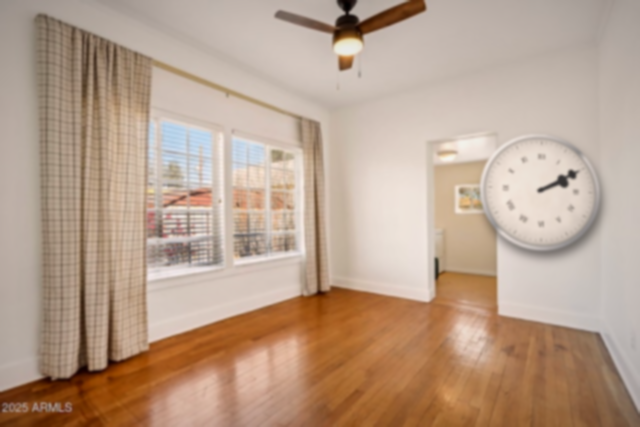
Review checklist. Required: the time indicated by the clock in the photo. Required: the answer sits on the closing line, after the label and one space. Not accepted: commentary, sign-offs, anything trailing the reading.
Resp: 2:10
